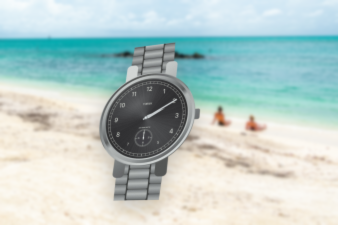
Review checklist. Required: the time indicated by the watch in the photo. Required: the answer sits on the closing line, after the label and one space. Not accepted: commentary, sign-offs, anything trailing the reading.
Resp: 2:10
